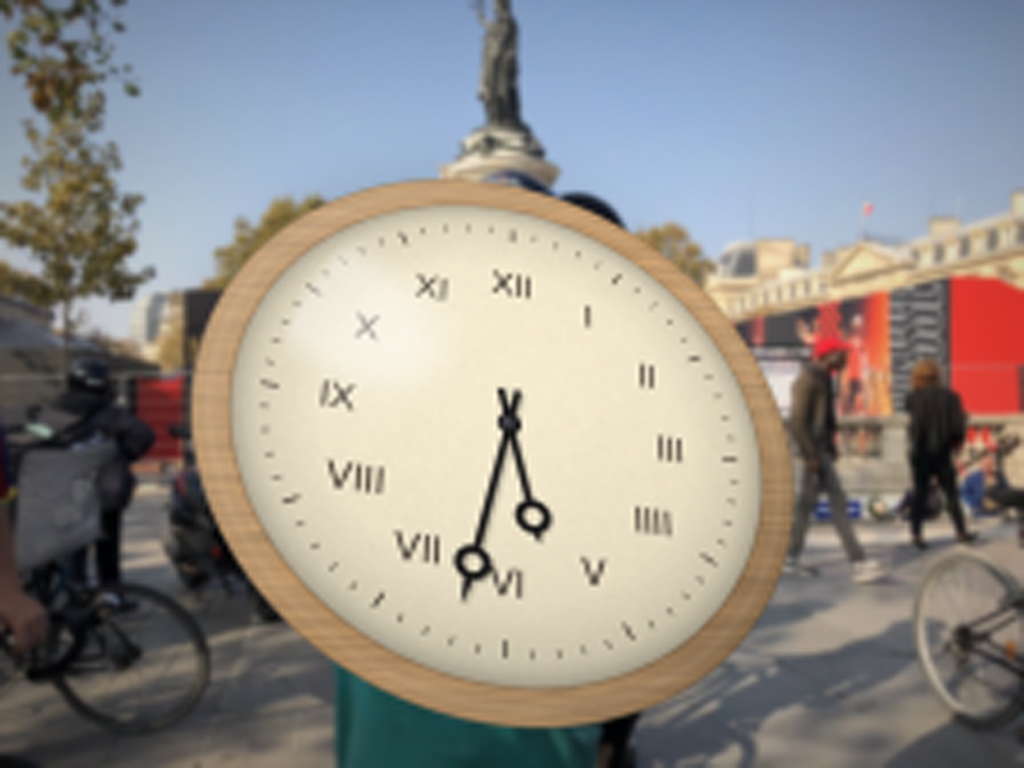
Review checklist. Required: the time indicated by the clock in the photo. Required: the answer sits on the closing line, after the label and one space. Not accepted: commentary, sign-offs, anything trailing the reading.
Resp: 5:32
